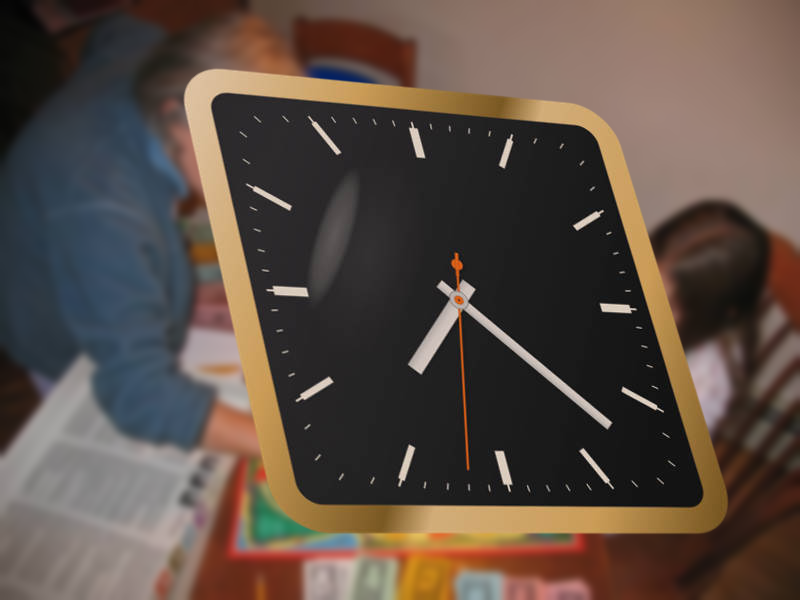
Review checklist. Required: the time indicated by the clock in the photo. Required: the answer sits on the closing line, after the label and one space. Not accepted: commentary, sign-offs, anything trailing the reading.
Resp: 7:22:32
